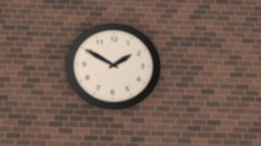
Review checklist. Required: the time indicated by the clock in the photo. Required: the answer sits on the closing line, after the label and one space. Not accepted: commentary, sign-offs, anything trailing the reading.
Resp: 1:50
